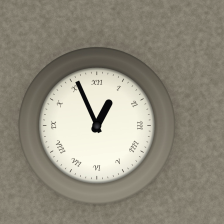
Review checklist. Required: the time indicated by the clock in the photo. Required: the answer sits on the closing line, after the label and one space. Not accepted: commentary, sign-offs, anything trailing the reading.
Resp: 12:56
